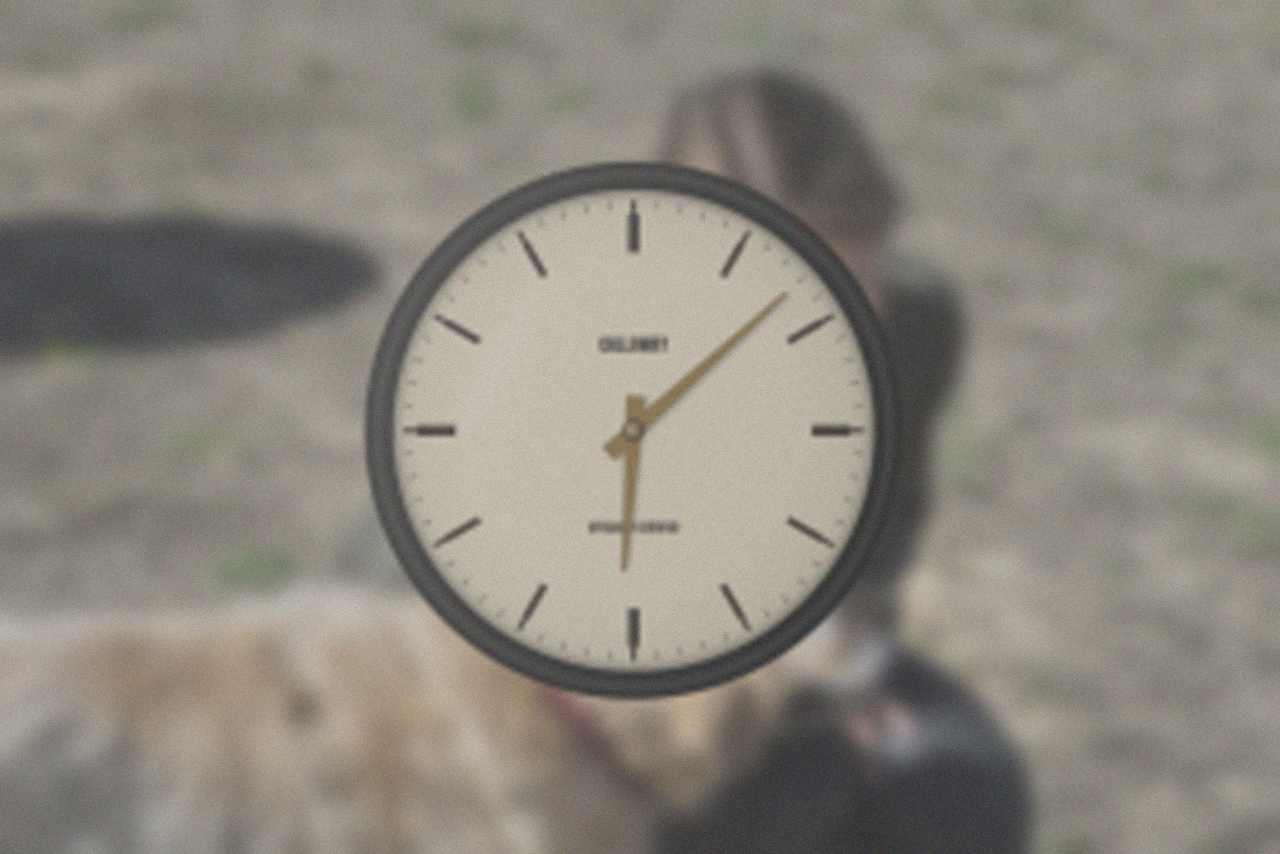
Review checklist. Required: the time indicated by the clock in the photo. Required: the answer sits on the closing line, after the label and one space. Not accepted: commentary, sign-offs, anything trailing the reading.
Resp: 6:08
